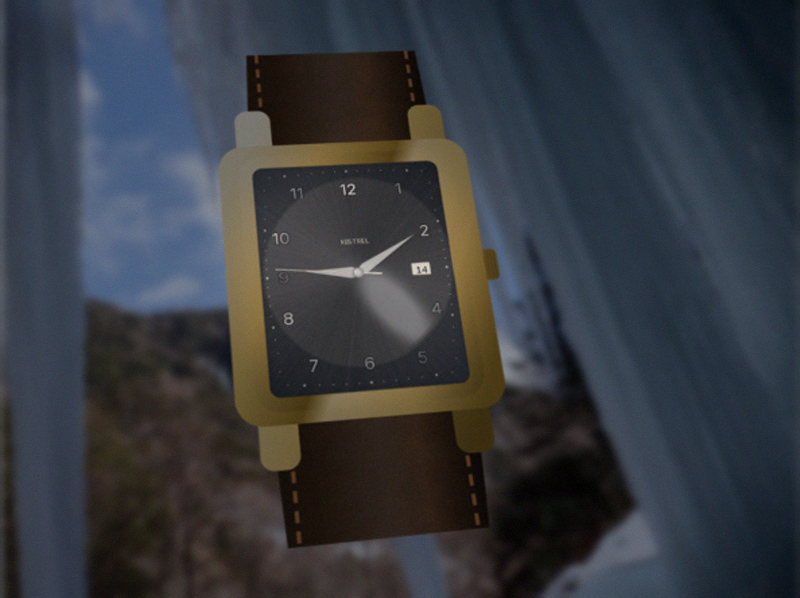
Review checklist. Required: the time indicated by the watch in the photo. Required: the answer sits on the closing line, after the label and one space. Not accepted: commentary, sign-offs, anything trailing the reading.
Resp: 9:09:46
